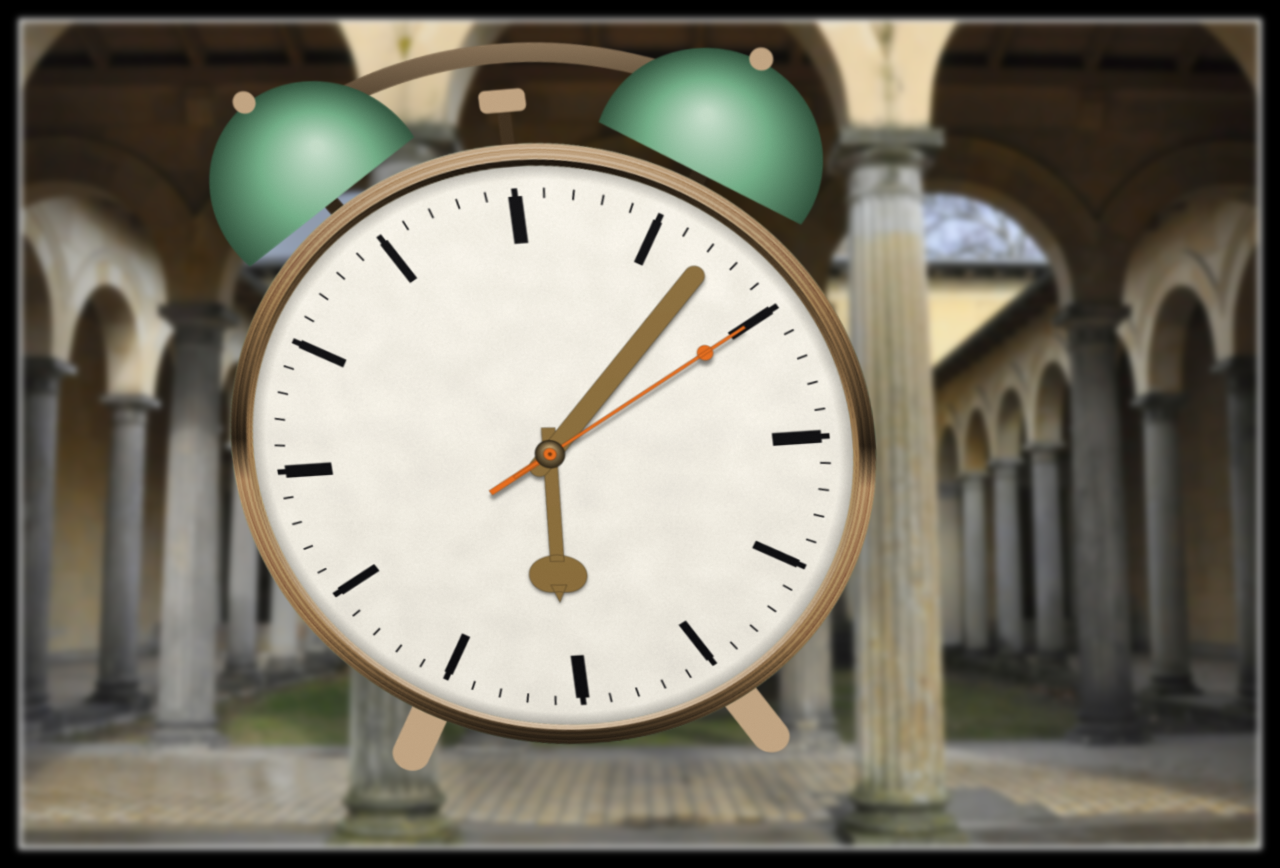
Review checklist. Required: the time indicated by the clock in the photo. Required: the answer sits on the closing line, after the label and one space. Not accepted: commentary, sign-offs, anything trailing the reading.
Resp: 6:07:10
